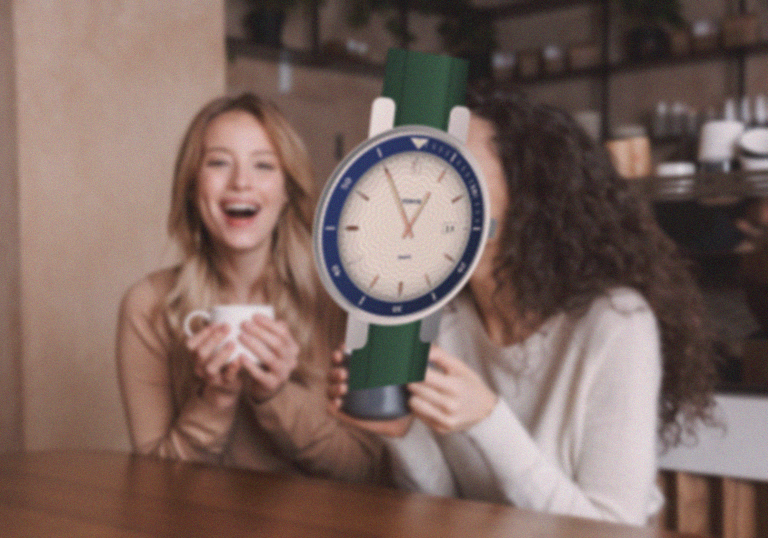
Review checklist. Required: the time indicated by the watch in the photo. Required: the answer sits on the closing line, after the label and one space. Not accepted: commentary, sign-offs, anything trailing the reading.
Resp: 12:55
